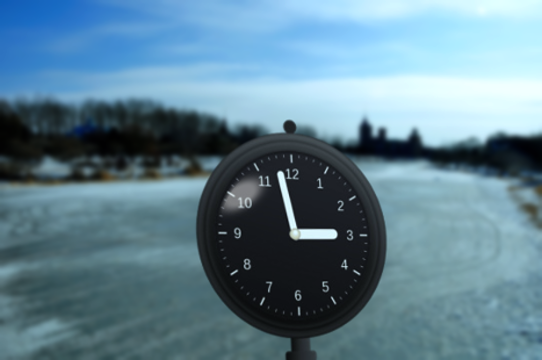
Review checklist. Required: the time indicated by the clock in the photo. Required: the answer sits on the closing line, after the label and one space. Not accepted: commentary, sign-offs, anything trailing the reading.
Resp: 2:58
